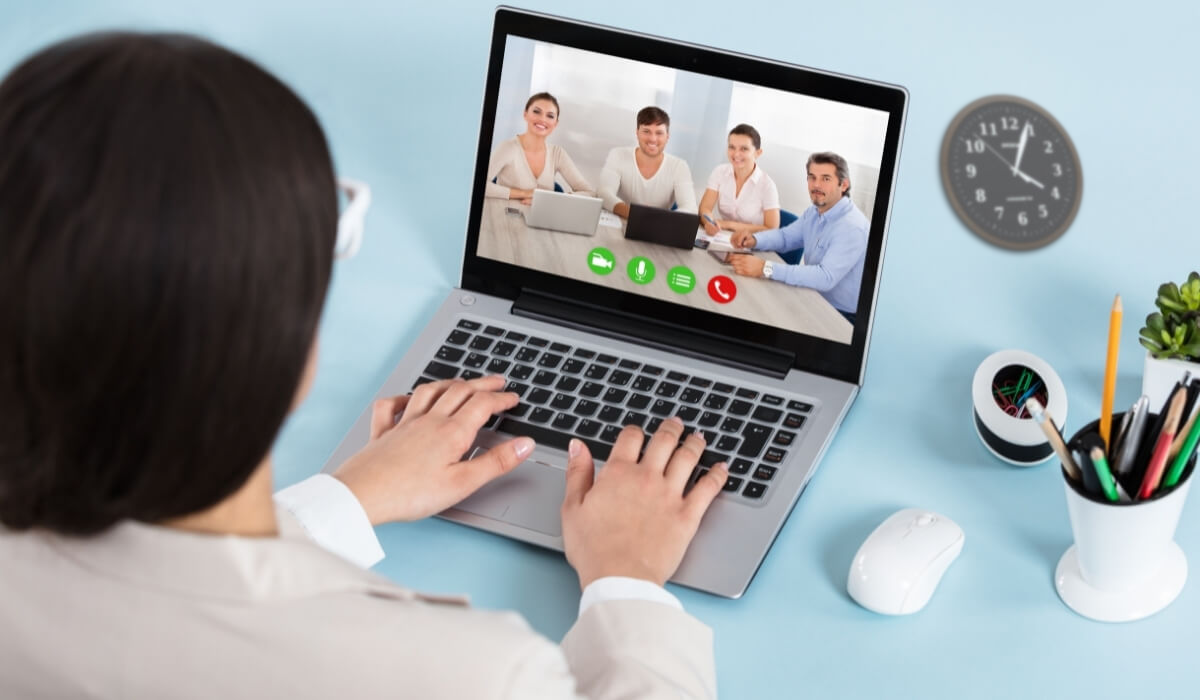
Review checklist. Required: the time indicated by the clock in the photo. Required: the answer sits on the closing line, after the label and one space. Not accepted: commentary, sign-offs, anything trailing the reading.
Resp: 4:03:52
